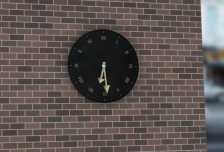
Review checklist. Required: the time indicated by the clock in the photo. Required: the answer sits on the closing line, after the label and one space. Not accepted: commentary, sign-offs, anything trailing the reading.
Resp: 6:29
